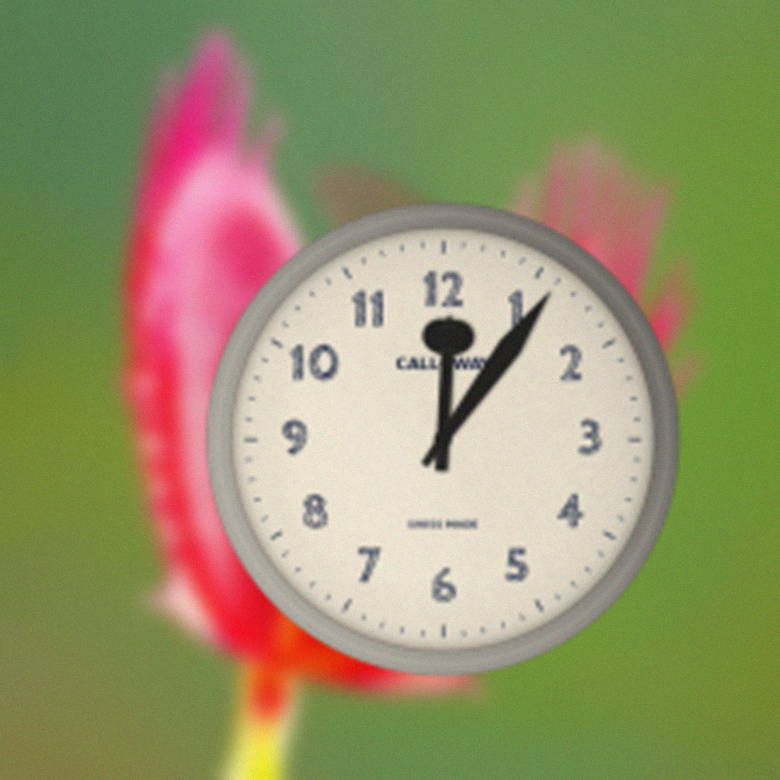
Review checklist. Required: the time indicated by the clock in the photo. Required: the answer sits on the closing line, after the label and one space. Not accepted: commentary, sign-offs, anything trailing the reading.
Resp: 12:06
